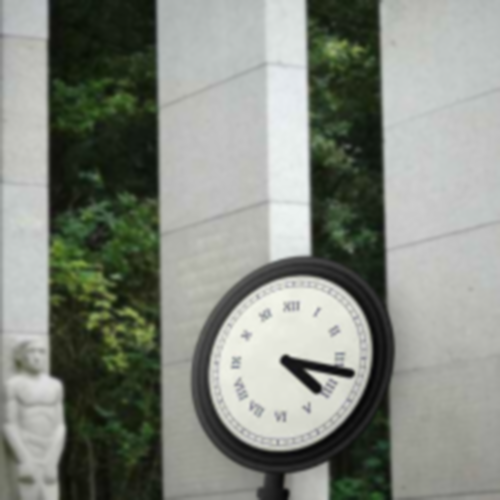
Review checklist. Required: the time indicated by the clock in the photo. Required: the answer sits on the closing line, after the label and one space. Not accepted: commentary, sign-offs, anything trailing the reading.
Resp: 4:17
